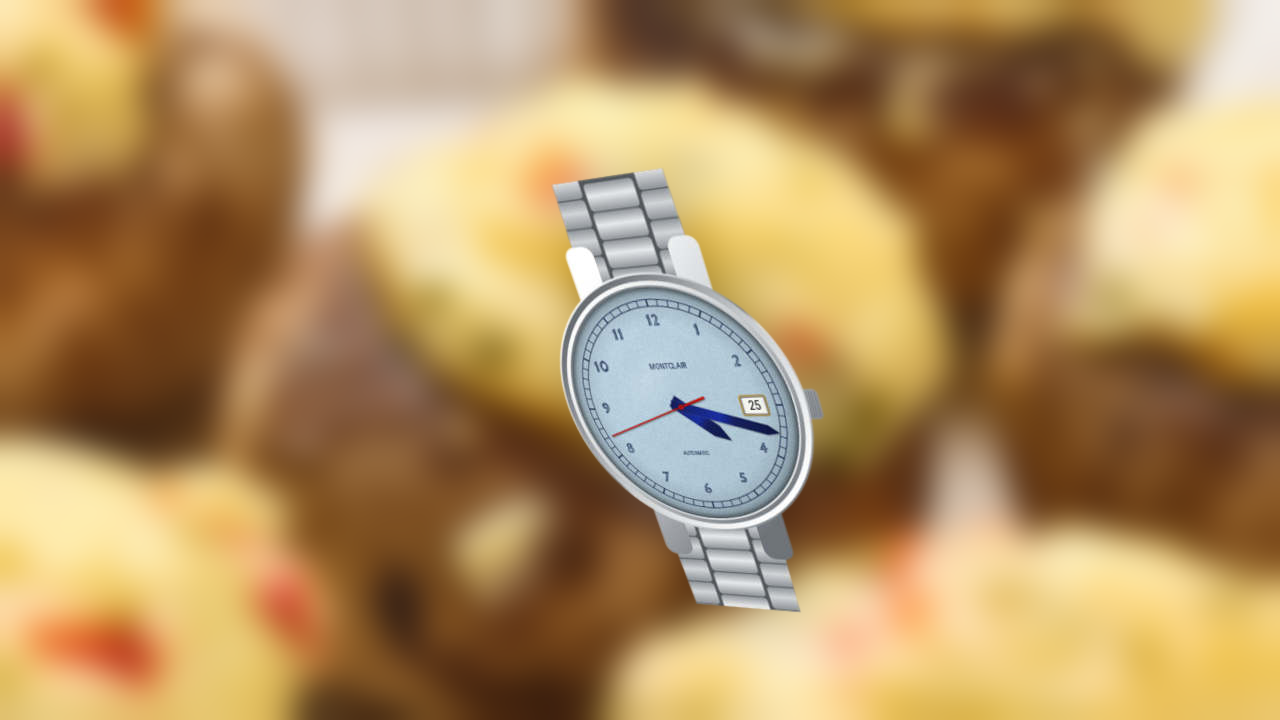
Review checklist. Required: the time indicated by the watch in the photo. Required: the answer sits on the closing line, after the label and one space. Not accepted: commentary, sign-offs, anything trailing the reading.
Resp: 4:17:42
